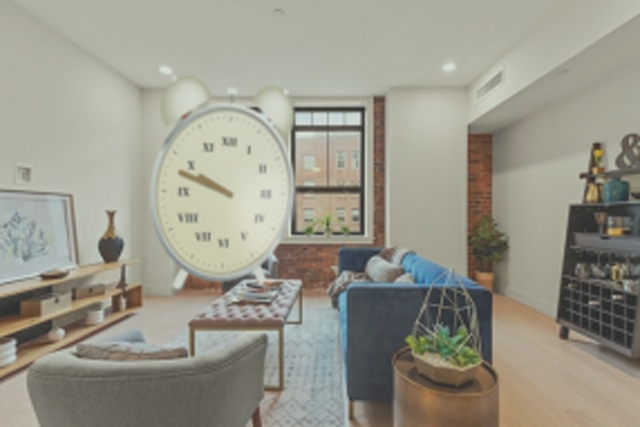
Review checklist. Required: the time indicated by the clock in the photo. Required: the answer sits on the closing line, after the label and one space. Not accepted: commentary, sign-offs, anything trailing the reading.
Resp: 9:48
